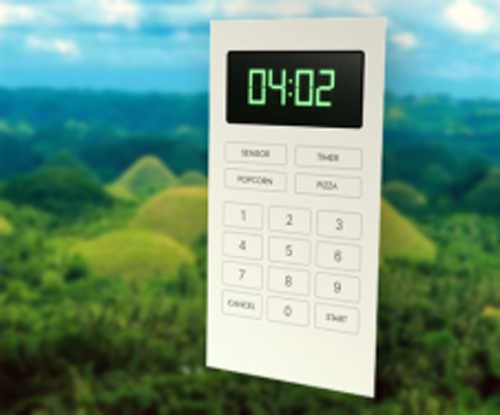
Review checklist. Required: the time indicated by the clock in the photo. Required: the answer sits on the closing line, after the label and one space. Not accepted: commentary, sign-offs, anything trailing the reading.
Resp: 4:02
